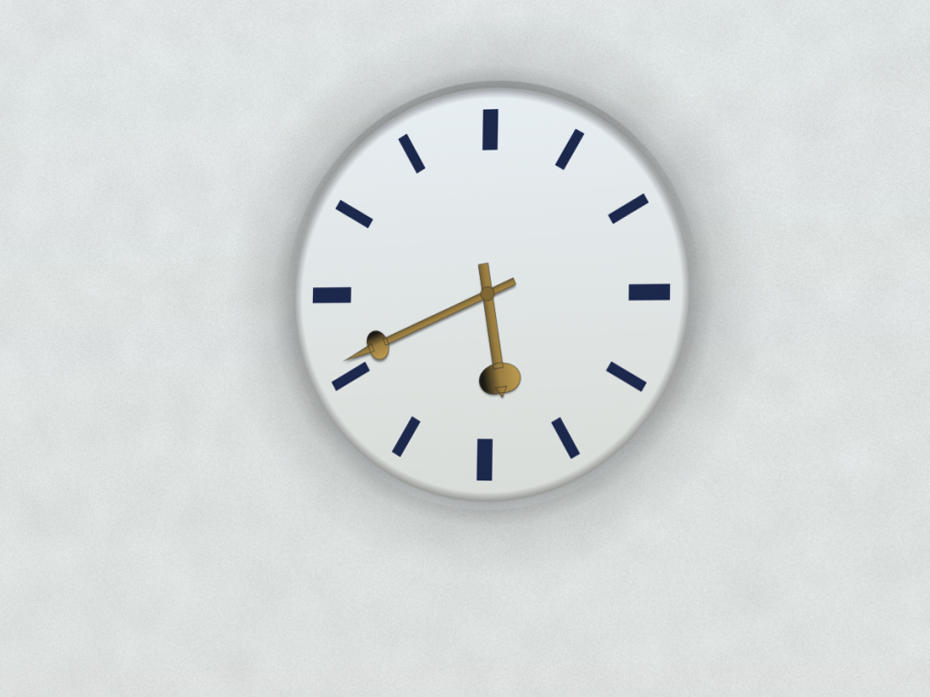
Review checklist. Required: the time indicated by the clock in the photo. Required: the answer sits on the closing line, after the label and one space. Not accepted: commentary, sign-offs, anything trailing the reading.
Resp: 5:41
